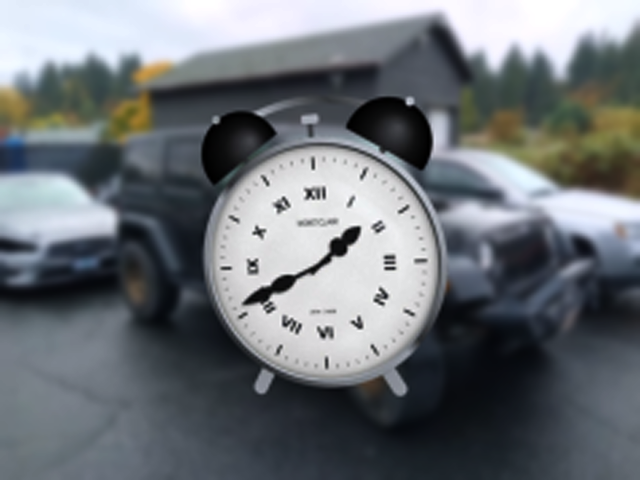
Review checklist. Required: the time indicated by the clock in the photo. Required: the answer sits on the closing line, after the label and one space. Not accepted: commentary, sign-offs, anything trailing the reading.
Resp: 1:41
